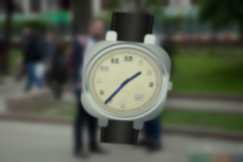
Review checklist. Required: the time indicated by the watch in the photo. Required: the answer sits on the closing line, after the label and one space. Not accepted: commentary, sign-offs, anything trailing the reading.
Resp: 1:36
